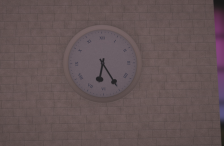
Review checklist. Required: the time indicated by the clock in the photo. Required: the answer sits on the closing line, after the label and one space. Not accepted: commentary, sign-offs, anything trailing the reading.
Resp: 6:25
